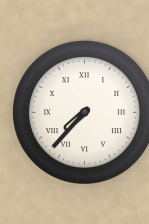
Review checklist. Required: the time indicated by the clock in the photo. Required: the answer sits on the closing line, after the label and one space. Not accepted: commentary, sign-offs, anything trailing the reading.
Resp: 7:37
